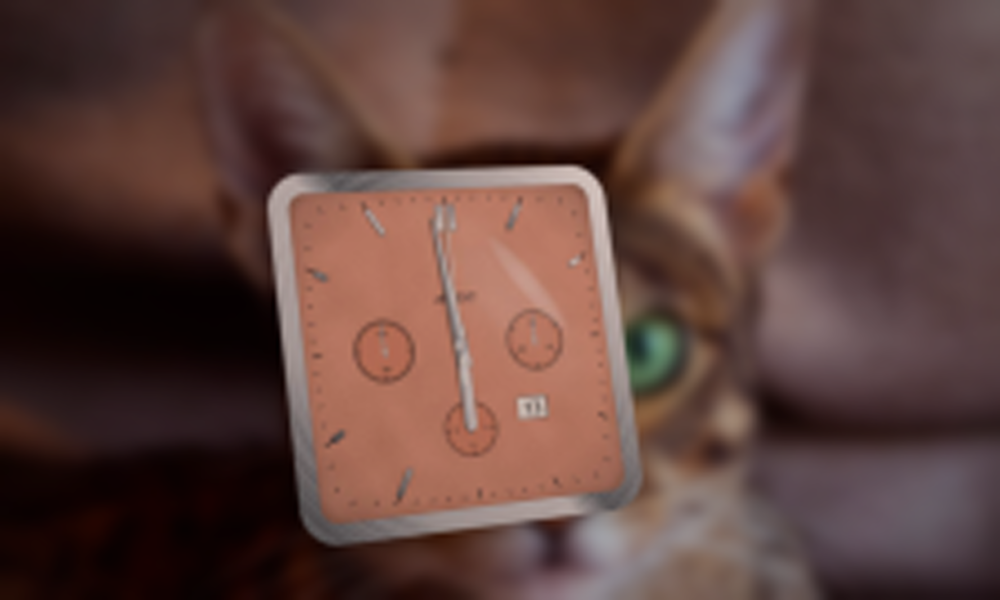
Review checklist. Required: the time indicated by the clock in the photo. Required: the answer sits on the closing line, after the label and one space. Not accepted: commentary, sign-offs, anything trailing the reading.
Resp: 5:59
